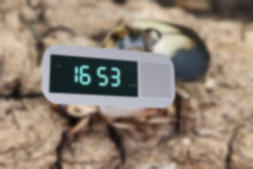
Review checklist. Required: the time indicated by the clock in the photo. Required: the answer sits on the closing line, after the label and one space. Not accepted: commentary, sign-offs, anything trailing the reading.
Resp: 16:53
